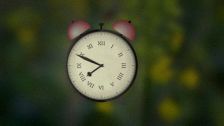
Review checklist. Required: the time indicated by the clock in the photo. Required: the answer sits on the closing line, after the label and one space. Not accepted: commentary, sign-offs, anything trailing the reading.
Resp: 7:49
